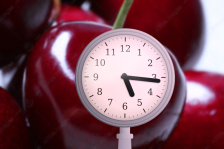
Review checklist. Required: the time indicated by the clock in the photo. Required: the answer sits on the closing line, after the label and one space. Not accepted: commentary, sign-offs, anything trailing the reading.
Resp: 5:16
